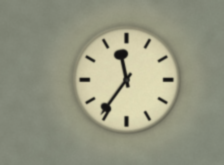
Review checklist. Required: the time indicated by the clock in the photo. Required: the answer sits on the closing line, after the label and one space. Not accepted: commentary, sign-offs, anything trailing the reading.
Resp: 11:36
